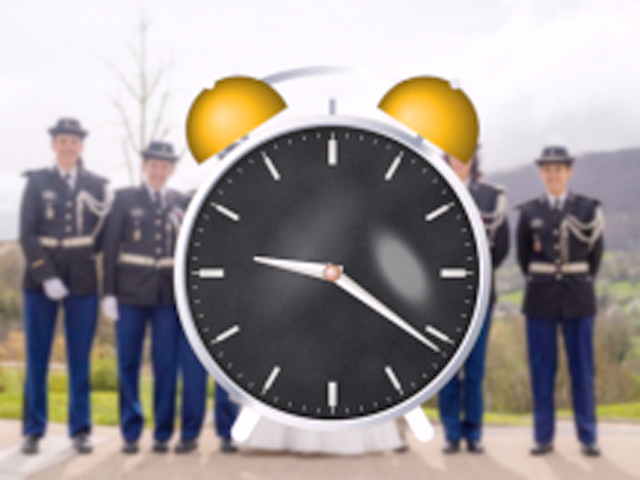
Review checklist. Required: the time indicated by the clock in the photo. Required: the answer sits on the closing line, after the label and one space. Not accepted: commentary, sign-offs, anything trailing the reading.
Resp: 9:21
